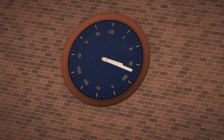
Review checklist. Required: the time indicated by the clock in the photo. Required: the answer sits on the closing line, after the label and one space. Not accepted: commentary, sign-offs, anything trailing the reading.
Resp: 3:17
